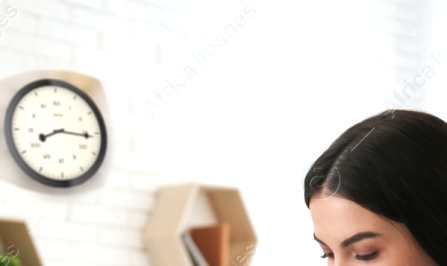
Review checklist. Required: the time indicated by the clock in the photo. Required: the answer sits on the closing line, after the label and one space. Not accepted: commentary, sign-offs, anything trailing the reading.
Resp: 8:16
